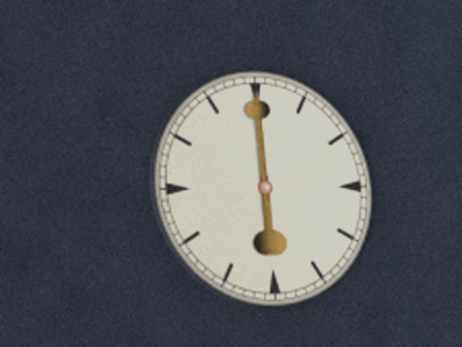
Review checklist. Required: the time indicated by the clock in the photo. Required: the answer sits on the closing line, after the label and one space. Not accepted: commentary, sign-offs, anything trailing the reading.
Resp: 6:00
